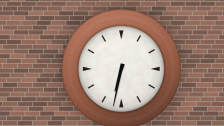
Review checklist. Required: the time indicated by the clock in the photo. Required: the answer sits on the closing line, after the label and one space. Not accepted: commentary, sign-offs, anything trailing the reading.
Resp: 6:32
